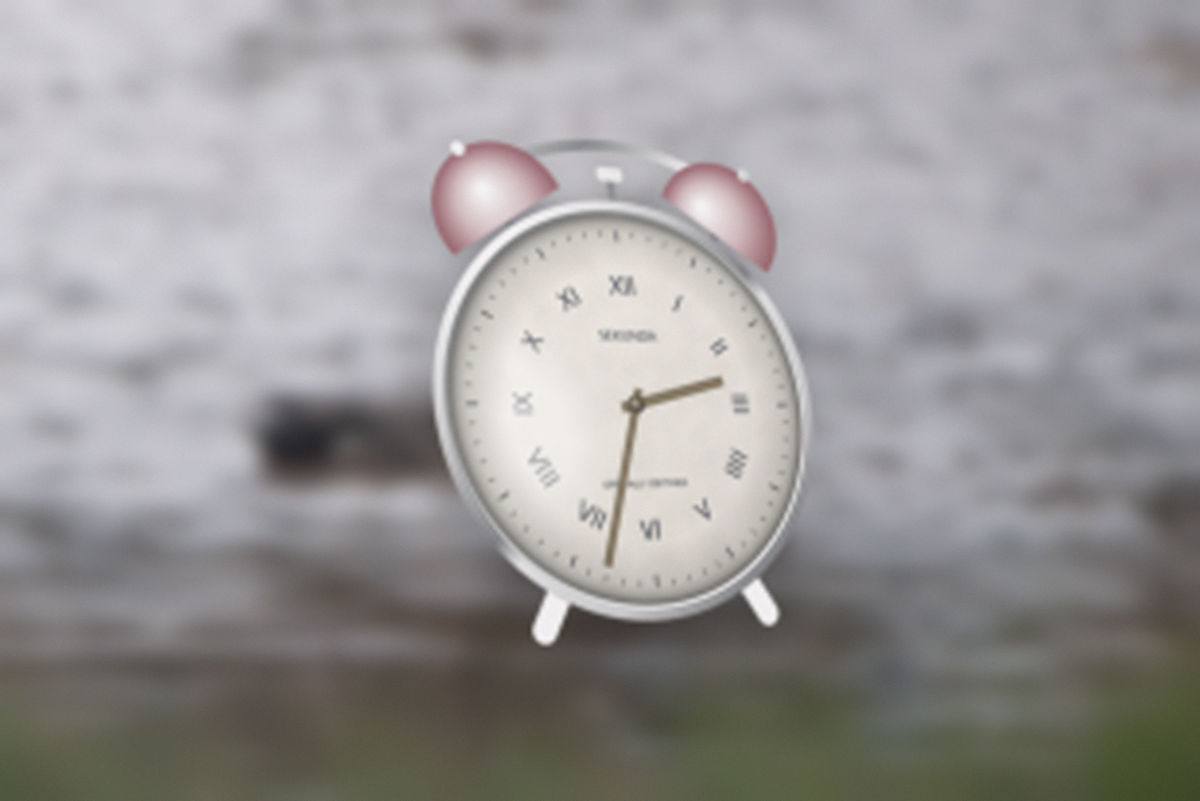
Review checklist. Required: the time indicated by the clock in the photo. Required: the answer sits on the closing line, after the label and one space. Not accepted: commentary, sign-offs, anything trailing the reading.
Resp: 2:33
